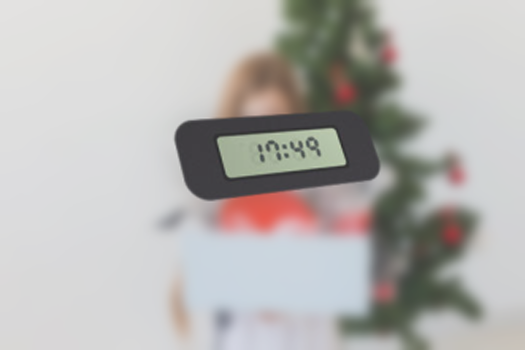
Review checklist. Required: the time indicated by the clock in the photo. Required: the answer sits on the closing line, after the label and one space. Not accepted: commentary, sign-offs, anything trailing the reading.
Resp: 17:49
